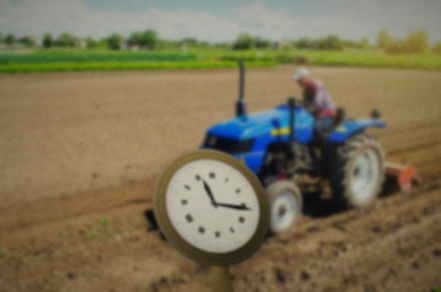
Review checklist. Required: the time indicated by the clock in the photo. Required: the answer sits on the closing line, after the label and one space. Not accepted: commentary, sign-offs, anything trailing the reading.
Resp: 11:16
